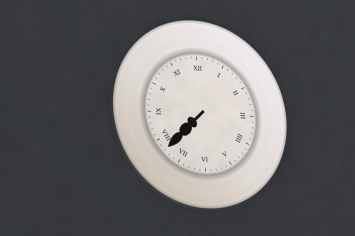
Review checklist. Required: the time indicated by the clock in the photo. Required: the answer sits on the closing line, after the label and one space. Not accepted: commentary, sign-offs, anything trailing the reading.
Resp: 7:38
